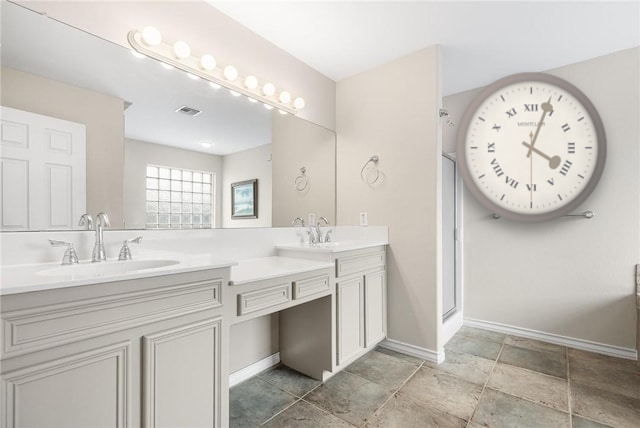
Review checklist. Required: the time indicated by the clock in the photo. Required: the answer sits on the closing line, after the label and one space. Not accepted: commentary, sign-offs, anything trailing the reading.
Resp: 4:03:30
